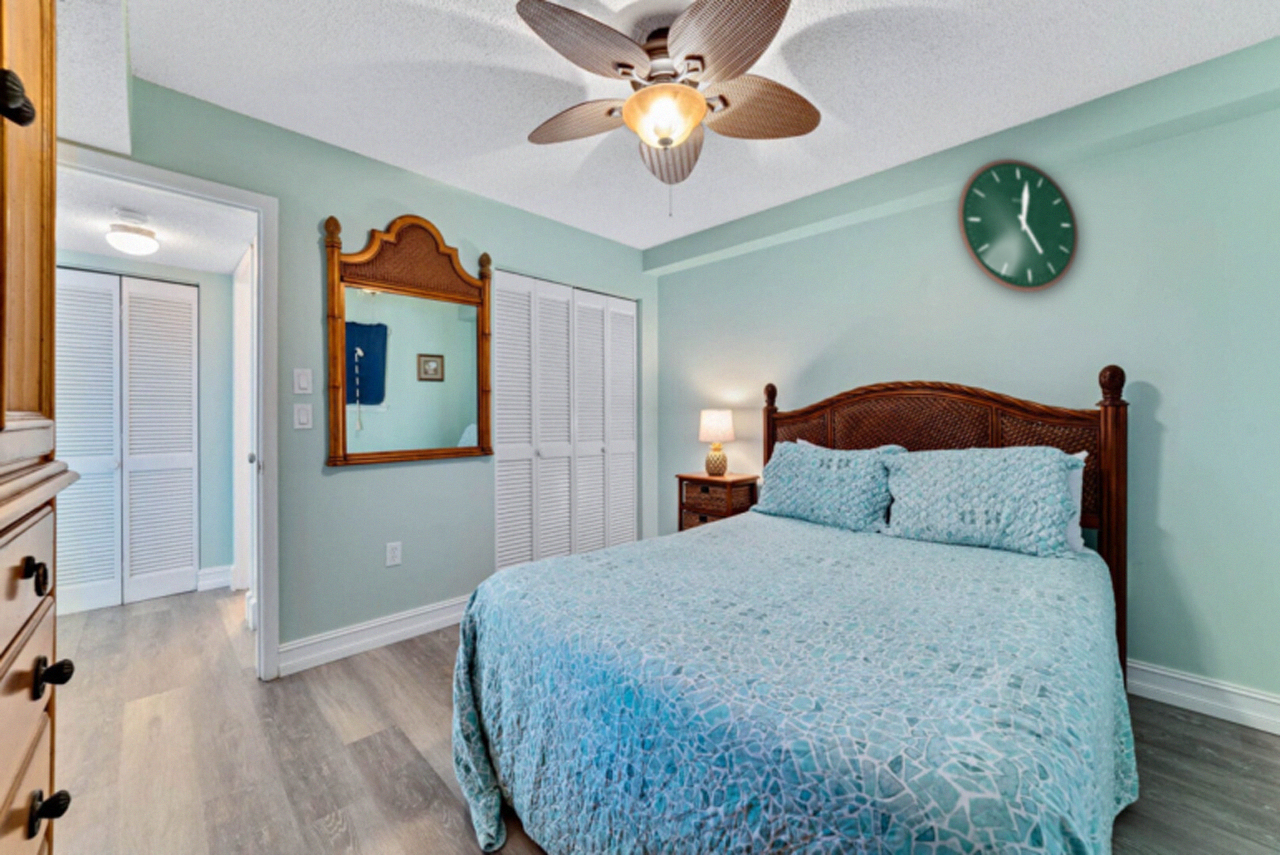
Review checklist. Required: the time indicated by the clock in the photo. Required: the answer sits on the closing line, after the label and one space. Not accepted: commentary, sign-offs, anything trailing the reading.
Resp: 5:02
